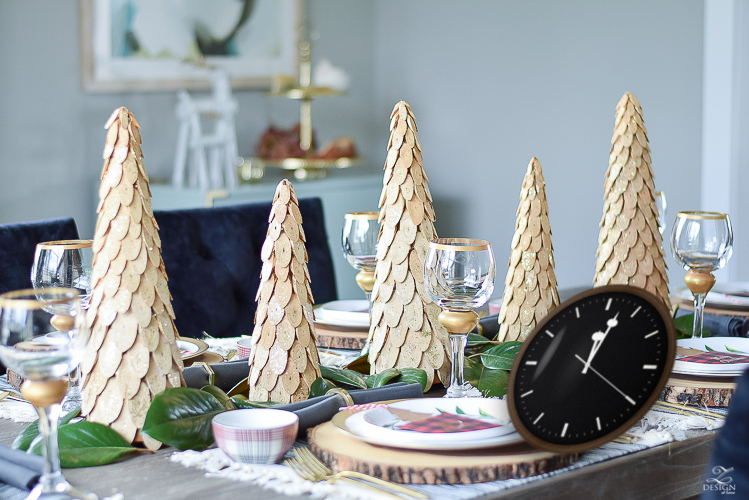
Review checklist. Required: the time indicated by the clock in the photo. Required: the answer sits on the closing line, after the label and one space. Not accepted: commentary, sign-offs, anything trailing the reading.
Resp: 12:02:20
